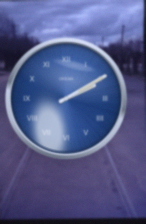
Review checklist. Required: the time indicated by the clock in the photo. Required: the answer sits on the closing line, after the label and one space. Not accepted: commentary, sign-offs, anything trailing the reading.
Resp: 2:10
